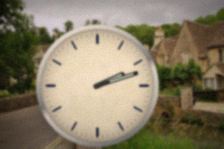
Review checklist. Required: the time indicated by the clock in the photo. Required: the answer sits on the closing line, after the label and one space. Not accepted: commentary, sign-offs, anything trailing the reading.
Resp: 2:12
